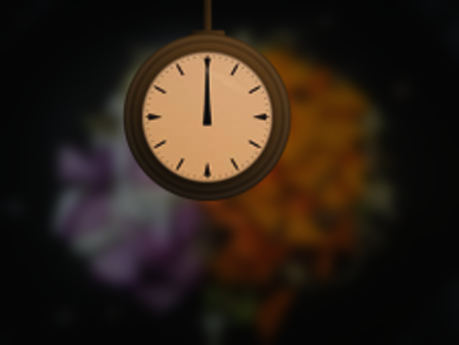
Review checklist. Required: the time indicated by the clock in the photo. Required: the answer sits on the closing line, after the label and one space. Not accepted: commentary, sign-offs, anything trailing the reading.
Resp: 12:00
